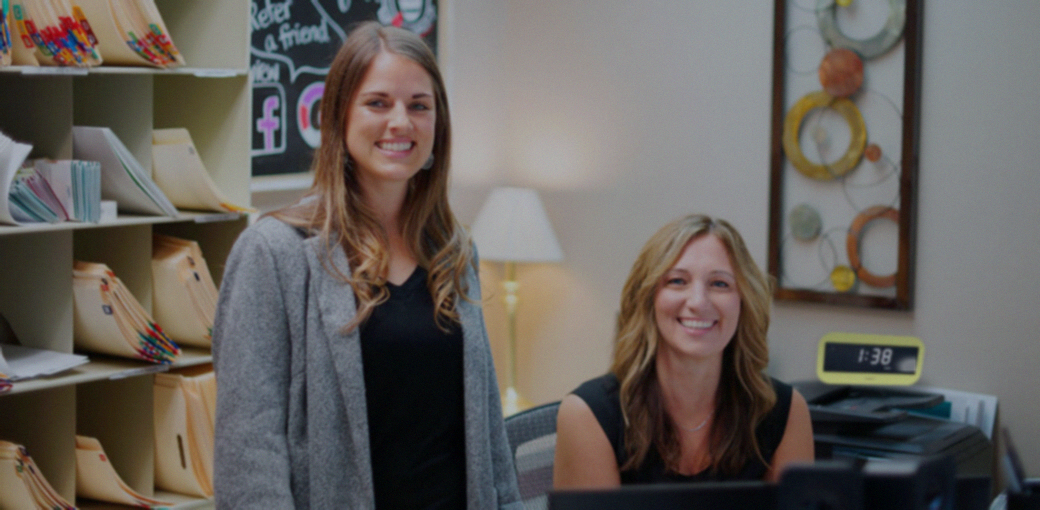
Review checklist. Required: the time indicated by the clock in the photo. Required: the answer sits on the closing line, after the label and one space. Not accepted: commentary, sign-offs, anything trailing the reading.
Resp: 1:38
